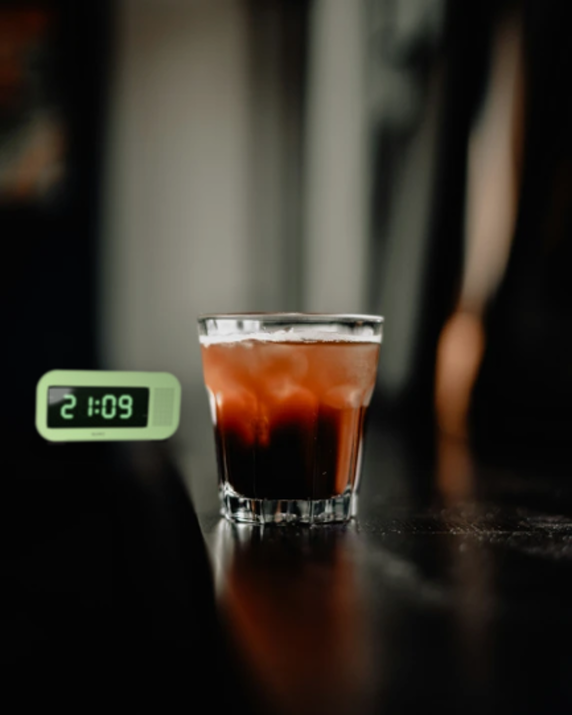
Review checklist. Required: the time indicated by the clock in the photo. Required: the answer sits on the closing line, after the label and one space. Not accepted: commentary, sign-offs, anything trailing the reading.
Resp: 21:09
